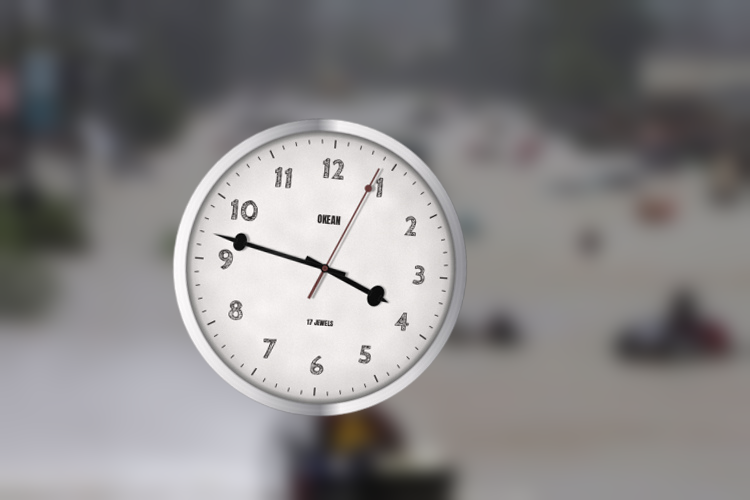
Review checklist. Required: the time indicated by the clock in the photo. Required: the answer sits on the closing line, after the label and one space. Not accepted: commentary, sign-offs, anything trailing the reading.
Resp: 3:47:04
